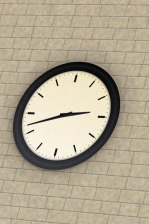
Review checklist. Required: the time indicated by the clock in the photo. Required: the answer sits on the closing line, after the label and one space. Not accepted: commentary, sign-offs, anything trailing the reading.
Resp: 2:42
